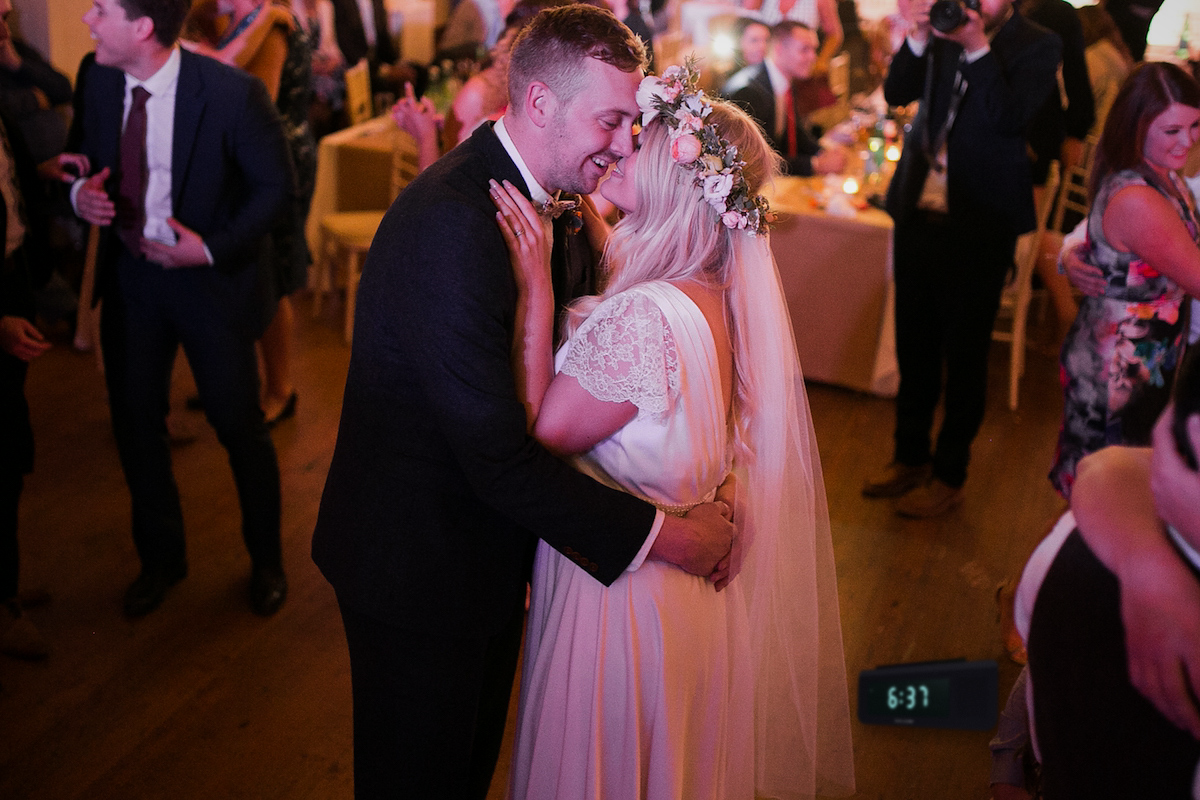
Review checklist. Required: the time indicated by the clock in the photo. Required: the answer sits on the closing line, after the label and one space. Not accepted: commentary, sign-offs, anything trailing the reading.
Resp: 6:37
